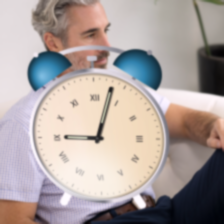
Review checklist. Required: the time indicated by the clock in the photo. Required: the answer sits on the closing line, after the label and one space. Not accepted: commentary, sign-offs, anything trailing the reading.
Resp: 9:03
